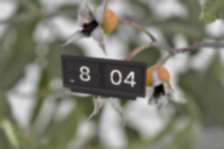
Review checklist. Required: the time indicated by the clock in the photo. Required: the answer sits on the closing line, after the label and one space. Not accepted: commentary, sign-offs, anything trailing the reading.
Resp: 8:04
